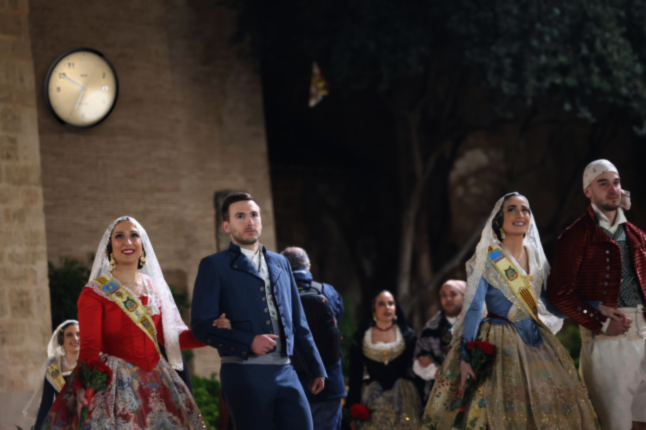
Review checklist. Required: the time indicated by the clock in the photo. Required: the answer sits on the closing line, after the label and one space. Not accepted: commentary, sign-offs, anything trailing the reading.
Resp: 6:50
